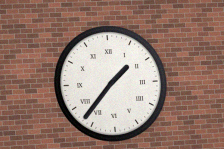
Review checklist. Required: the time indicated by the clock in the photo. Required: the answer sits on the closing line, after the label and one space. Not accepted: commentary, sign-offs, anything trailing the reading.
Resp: 1:37
